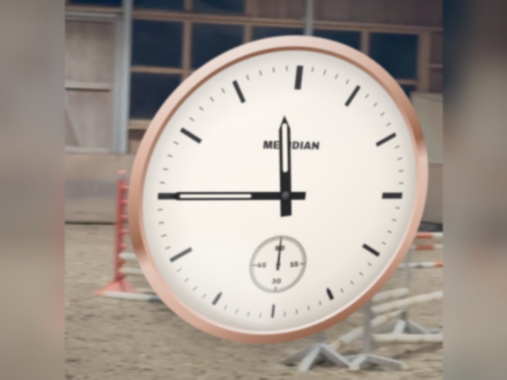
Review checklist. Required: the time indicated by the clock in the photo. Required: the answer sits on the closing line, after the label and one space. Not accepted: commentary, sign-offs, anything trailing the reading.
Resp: 11:45
